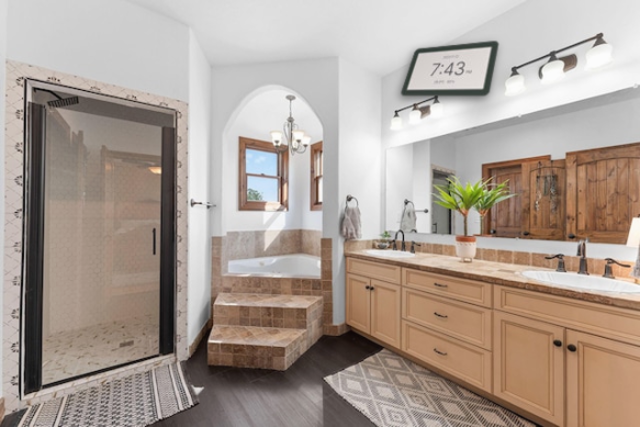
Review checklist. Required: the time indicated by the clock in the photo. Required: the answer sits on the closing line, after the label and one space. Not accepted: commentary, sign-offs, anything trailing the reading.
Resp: 7:43
